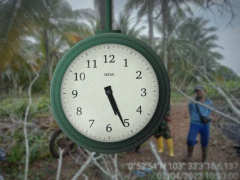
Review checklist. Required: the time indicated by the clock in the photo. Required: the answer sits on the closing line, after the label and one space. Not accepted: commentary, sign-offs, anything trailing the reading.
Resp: 5:26
